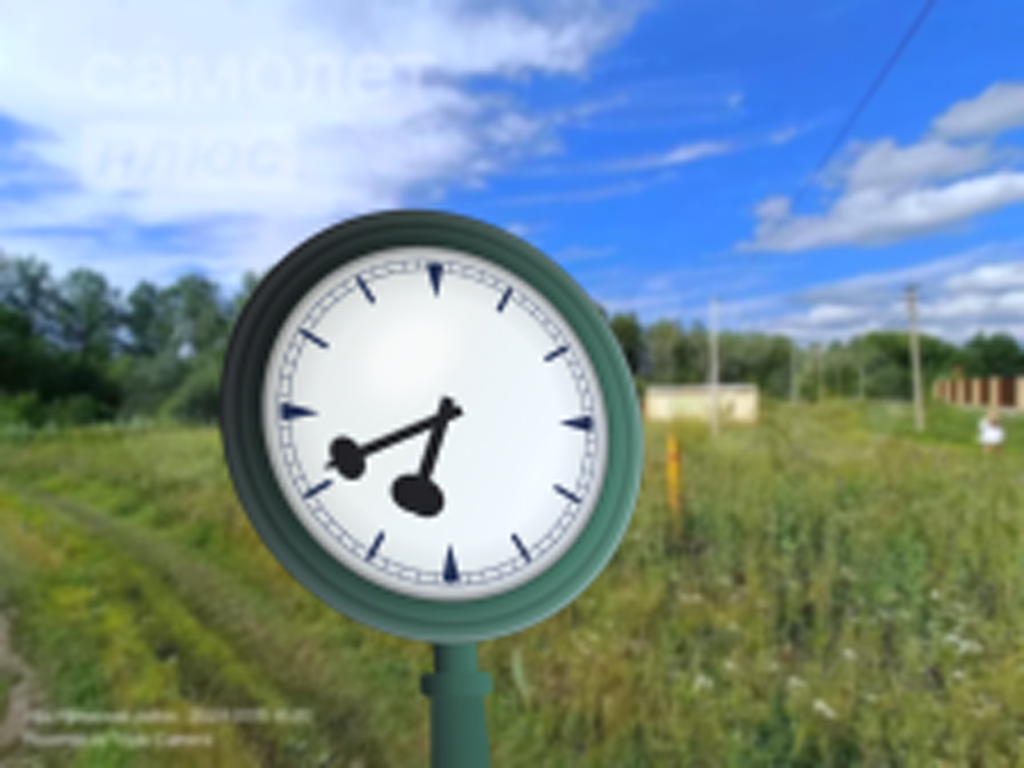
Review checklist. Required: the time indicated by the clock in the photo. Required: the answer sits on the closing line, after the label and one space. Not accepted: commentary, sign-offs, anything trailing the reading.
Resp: 6:41
